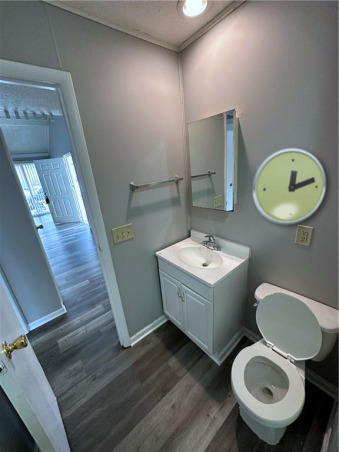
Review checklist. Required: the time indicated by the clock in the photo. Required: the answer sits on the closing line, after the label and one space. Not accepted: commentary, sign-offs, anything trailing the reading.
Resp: 12:12
